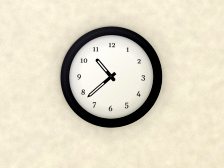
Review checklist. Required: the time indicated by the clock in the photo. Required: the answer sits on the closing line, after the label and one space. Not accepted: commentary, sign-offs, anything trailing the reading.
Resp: 10:38
